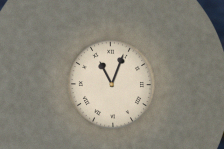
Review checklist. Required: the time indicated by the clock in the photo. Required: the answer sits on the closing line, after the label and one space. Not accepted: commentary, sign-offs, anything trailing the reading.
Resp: 11:04
